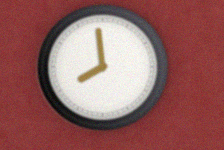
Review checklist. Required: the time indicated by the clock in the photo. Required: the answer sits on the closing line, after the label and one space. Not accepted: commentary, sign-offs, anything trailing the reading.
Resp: 7:59
